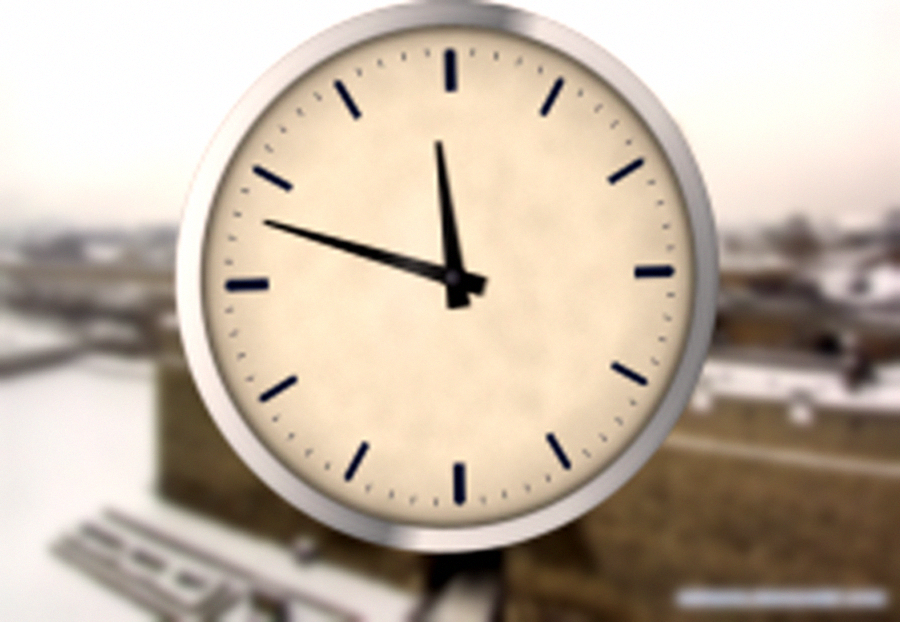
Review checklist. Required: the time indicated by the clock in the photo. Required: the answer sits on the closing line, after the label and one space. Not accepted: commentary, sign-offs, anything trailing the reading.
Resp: 11:48
